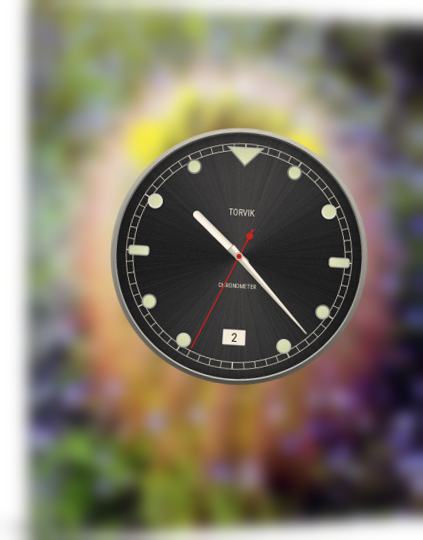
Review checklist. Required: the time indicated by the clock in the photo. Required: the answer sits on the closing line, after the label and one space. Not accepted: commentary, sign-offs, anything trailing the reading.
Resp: 10:22:34
